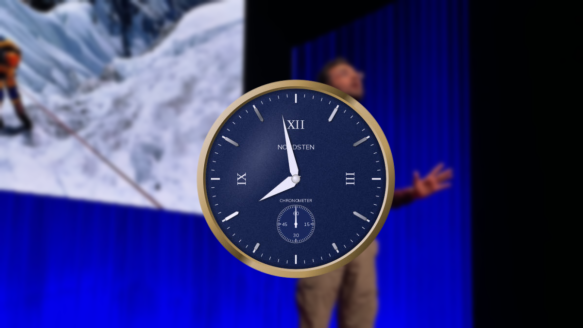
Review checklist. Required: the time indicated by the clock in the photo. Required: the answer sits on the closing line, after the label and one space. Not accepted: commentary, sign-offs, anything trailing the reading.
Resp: 7:58
